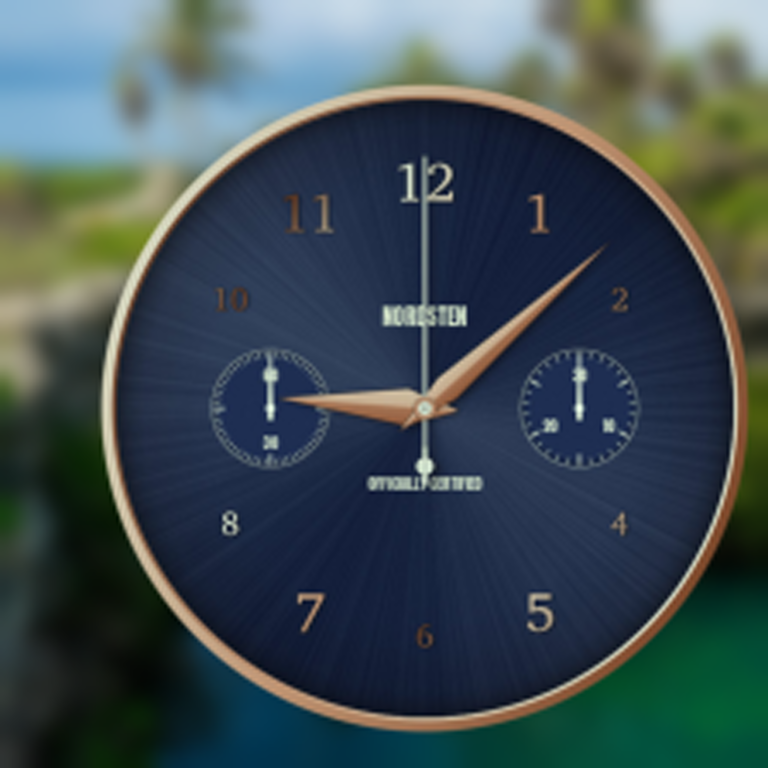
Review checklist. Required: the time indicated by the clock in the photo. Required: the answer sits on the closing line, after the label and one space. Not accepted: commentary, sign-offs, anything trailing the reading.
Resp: 9:08
